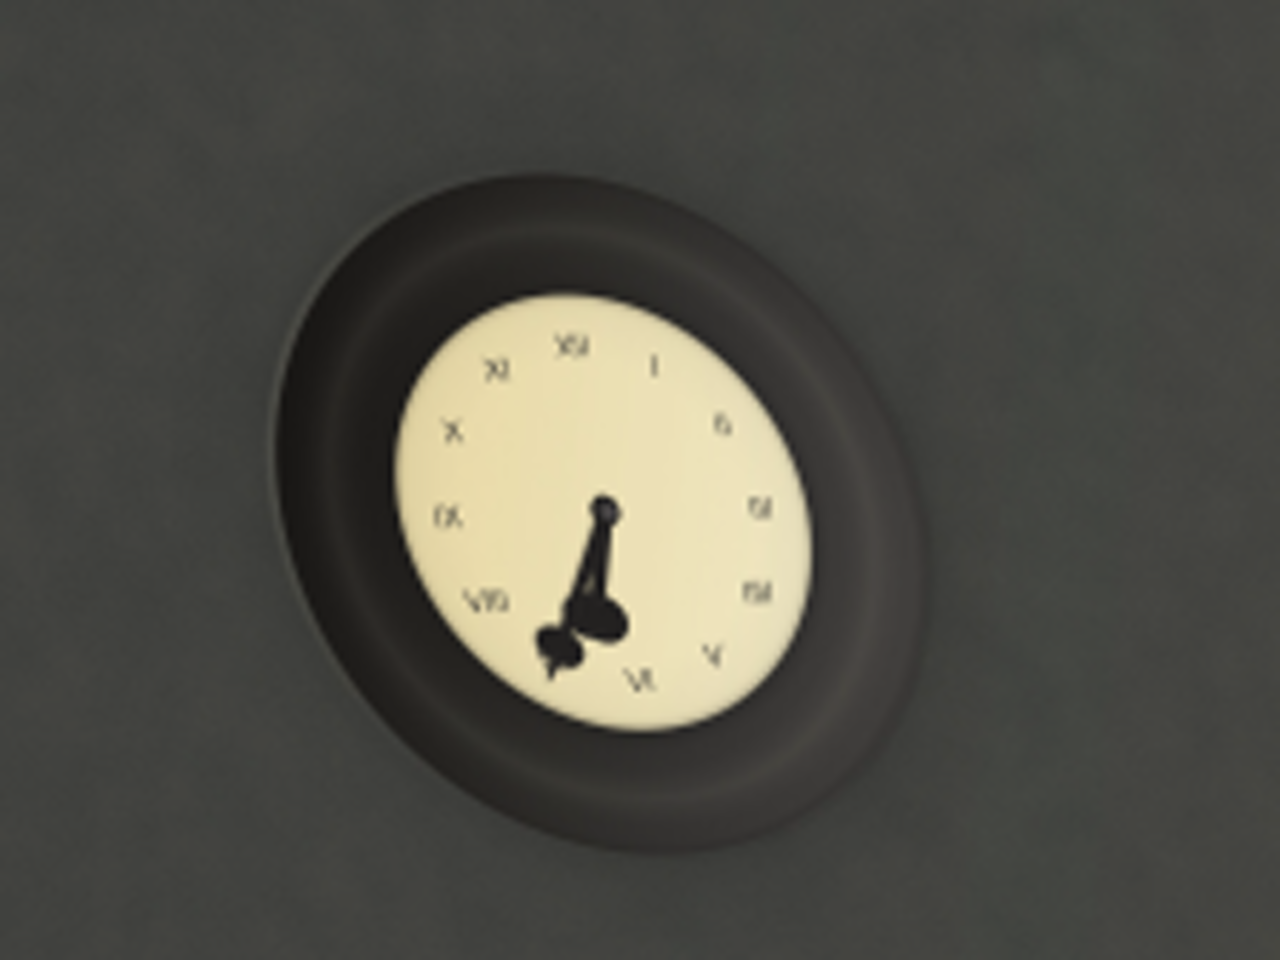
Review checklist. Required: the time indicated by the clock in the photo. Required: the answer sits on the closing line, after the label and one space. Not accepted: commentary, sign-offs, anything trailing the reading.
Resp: 6:35
